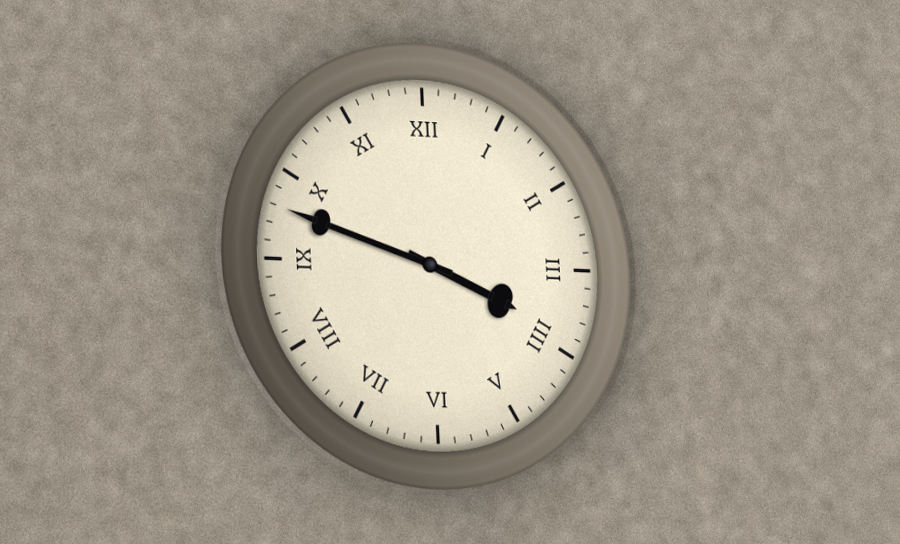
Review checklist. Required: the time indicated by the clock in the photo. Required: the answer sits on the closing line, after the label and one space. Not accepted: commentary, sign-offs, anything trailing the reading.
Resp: 3:48
